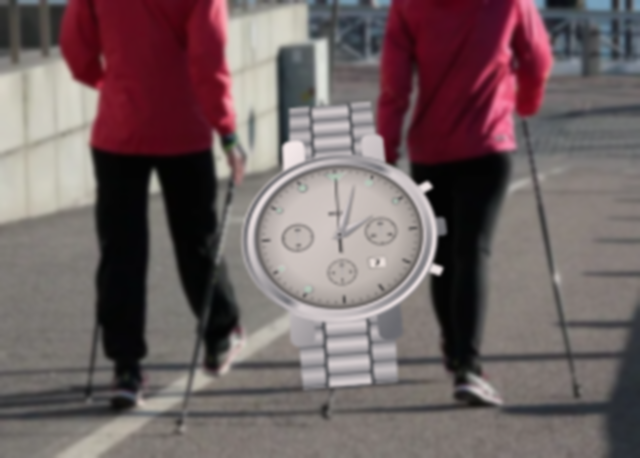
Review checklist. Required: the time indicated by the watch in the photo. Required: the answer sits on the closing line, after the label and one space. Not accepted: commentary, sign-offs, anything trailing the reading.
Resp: 2:03
